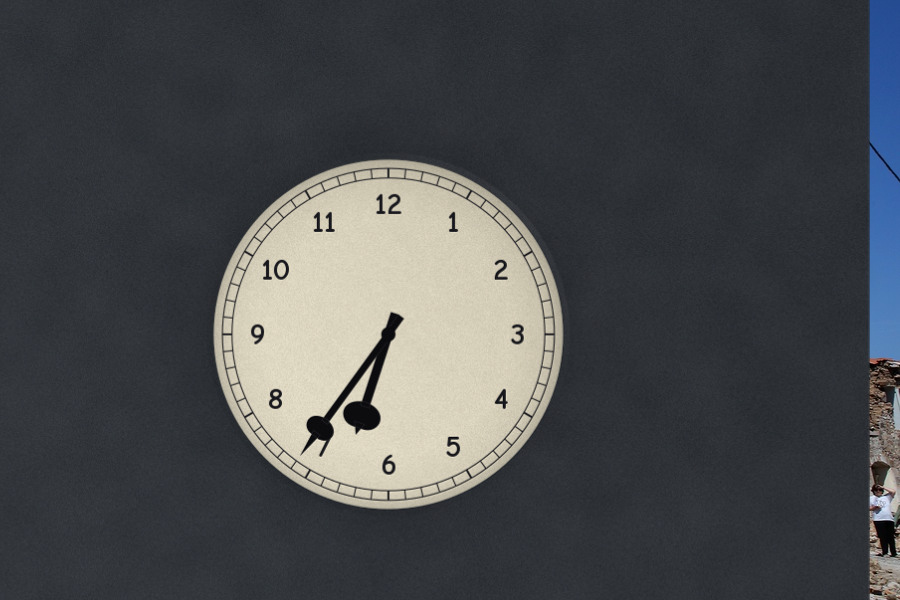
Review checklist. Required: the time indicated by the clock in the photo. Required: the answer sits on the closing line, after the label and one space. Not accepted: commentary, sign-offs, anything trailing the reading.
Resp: 6:36
